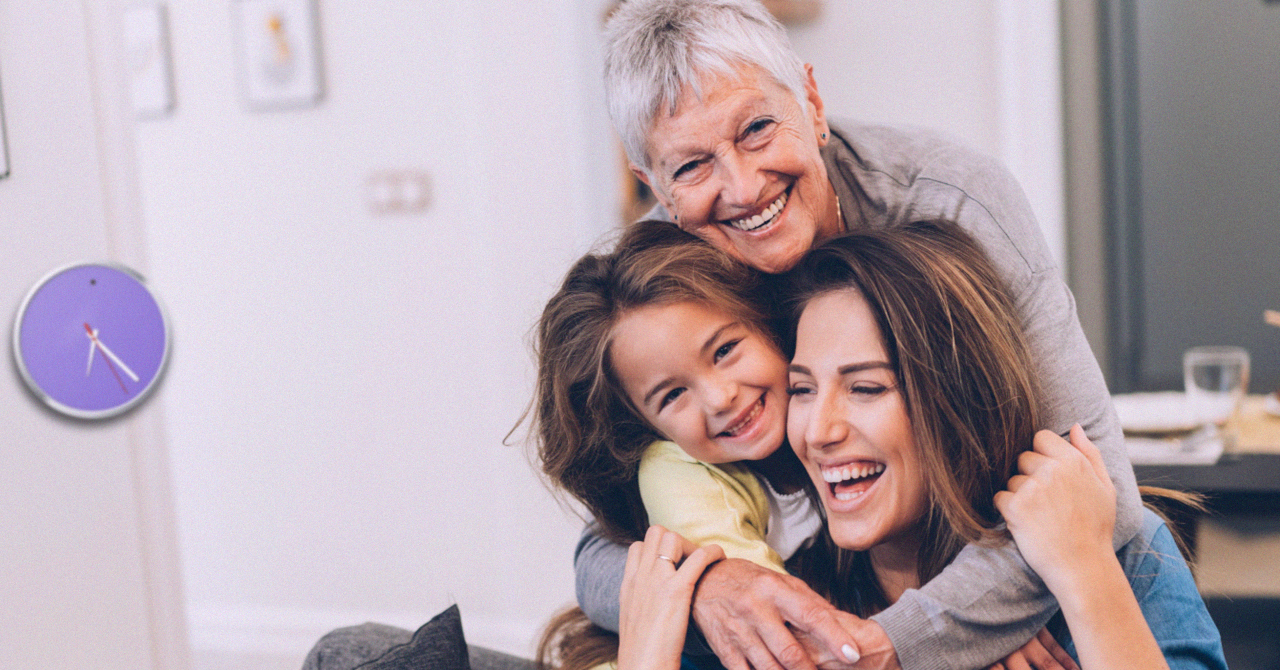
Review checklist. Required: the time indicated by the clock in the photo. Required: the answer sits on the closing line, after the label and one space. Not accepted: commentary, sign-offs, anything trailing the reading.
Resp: 6:22:25
